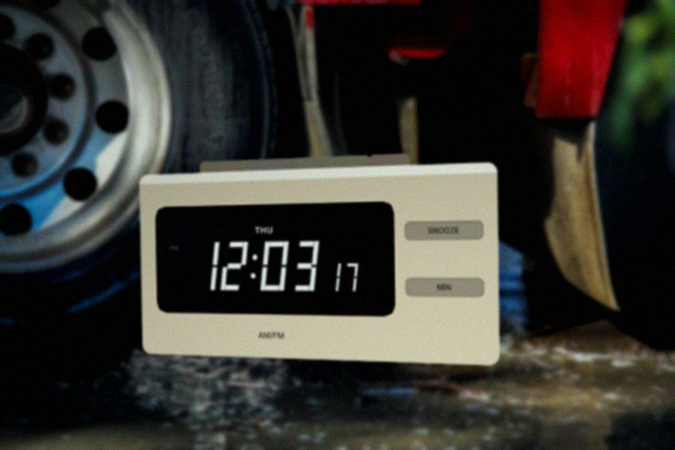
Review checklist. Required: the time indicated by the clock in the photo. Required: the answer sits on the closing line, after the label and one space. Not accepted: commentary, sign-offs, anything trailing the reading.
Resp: 12:03:17
